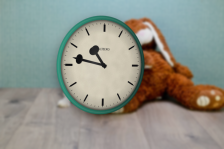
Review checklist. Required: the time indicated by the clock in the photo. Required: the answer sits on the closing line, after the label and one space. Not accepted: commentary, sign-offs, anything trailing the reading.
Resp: 10:47
